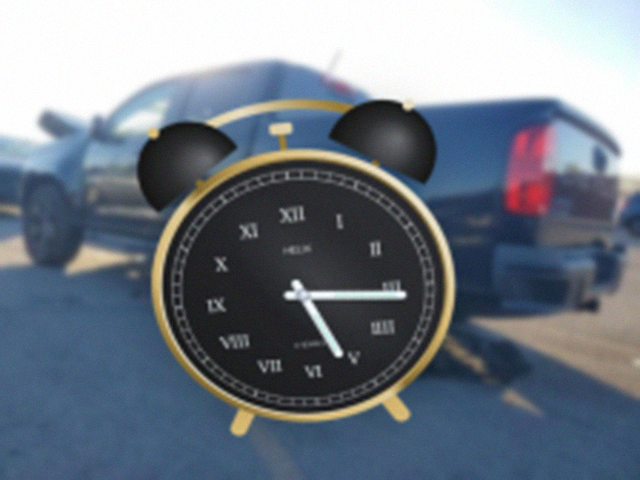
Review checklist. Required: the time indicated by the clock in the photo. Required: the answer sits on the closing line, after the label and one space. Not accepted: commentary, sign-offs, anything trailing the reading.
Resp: 5:16
